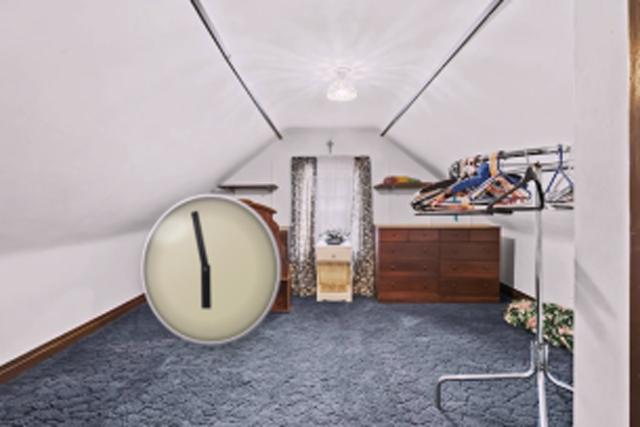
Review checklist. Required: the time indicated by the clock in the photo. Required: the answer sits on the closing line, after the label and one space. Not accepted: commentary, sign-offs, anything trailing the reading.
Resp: 5:58
